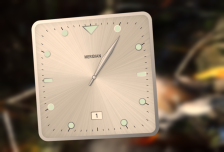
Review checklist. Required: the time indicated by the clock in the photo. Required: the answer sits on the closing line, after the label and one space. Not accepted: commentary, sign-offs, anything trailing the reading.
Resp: 1:06
